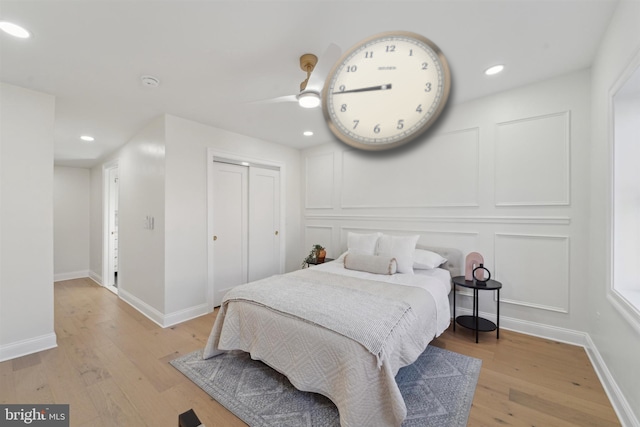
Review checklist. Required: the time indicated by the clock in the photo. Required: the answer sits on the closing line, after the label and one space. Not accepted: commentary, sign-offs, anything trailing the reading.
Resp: 8:44
